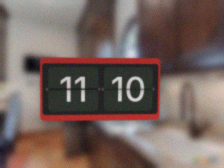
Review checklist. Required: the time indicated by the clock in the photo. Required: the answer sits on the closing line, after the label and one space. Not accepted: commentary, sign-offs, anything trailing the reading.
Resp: 11:10
